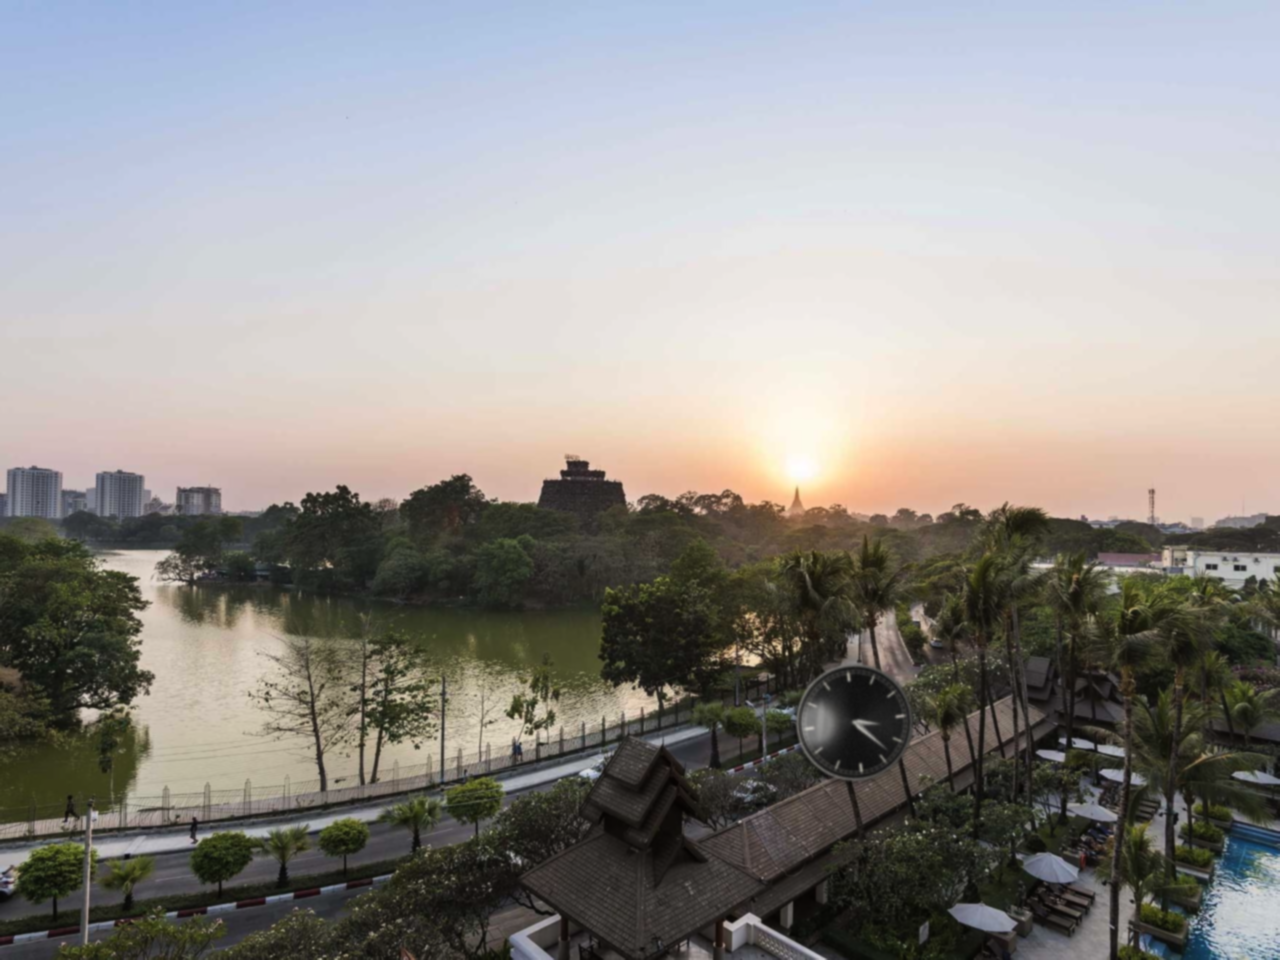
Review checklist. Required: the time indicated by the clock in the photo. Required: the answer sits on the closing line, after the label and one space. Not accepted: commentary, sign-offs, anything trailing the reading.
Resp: 3:23
